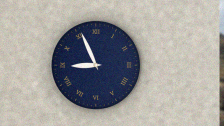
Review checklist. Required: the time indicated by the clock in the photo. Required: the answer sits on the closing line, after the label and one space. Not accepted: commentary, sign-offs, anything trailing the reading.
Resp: 8:56
